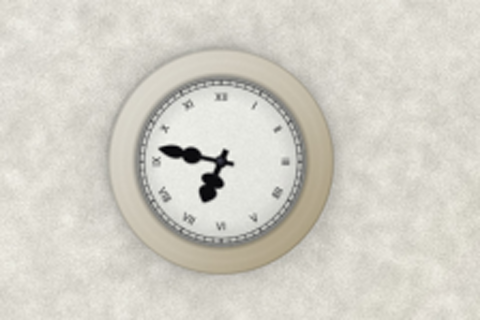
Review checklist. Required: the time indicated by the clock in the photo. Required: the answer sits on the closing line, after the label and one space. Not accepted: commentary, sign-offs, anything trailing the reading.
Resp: 6:47
